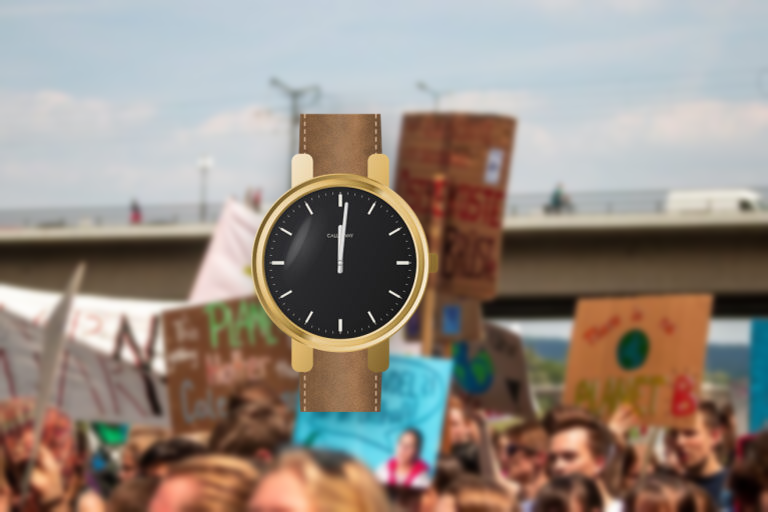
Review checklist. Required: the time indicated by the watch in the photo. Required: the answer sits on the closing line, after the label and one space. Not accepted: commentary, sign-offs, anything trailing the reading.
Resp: 12:01
